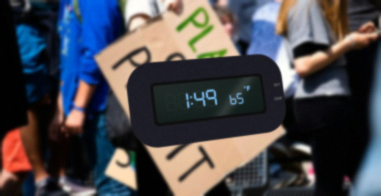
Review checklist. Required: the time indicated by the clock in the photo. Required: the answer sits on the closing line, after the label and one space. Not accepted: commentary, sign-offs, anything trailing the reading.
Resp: 1:49
